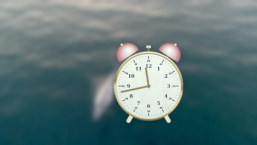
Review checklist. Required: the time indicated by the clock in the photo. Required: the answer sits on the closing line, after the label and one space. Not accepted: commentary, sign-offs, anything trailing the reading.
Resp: 11:43
